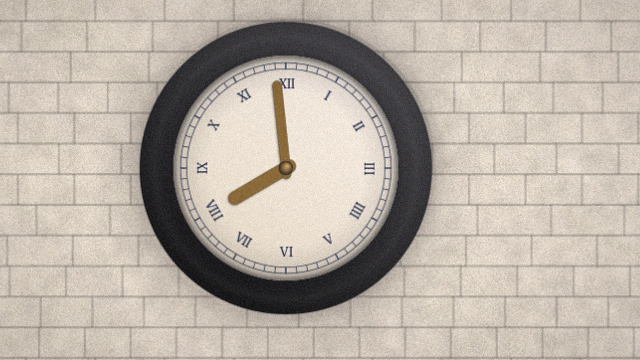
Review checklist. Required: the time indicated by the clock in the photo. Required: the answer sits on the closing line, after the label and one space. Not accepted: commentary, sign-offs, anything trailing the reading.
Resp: 7:59
